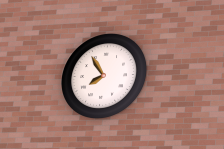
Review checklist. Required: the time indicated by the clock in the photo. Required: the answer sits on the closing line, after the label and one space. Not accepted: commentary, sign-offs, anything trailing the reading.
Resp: 7:54
